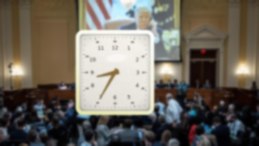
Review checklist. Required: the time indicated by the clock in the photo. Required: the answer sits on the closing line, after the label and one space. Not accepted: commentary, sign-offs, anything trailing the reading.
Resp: 8:35
